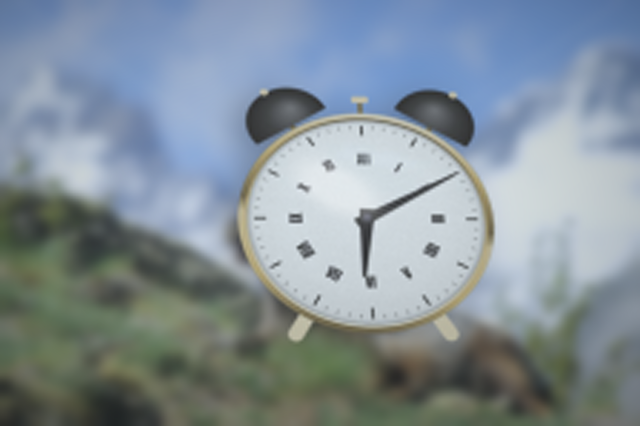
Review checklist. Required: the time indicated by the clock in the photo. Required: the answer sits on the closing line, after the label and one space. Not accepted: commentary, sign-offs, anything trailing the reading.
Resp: 6:10
